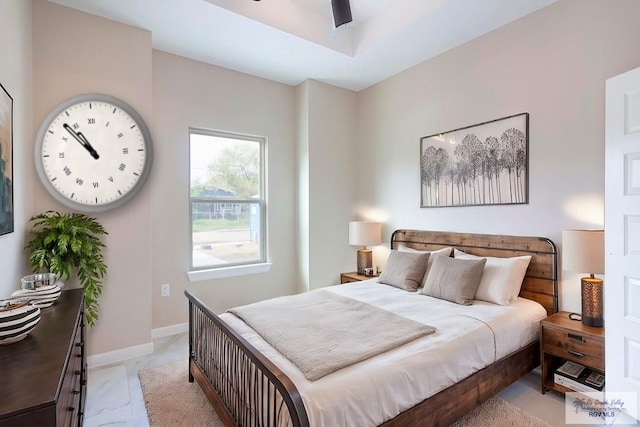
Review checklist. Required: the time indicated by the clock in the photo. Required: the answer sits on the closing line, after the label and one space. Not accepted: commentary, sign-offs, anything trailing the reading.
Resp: 10:53
